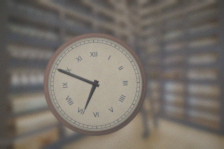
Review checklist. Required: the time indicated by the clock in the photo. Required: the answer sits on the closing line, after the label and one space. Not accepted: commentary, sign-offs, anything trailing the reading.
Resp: 6:49
